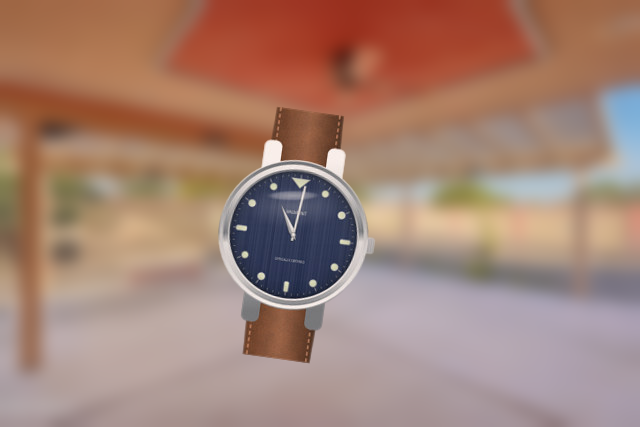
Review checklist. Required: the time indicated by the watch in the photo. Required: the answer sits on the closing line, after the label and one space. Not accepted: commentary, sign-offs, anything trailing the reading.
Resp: 11:01
